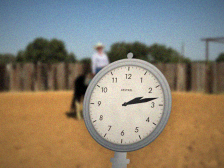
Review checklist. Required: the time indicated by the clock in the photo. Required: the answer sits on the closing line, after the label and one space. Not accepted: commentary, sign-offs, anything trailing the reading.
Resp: 2:13
